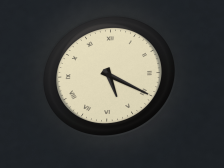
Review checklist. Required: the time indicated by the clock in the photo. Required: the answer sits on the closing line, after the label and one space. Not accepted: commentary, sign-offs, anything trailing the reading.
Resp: 5:20
